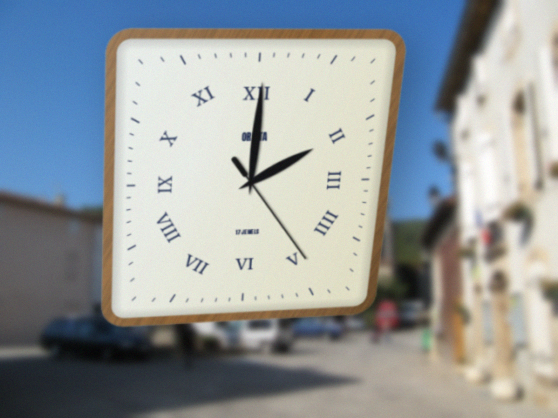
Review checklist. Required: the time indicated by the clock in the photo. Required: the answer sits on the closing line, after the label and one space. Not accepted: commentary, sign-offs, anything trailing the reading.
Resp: 2:00:24
